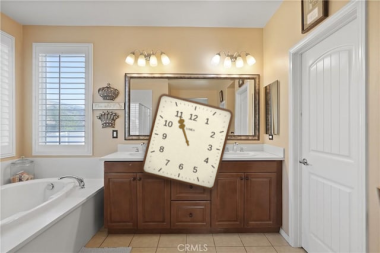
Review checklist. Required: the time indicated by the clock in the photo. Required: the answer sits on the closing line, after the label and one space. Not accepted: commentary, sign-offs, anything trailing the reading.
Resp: 10:55
